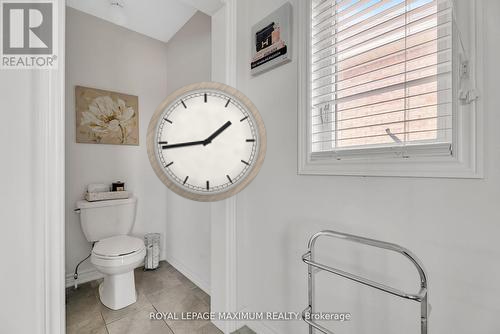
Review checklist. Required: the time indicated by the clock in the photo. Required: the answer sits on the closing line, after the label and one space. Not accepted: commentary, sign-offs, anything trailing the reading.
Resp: 1:44
